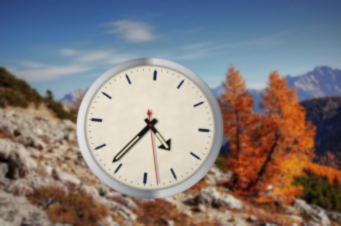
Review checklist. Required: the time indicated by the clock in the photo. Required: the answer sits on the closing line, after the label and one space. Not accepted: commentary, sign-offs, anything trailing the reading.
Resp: 4:36:28
